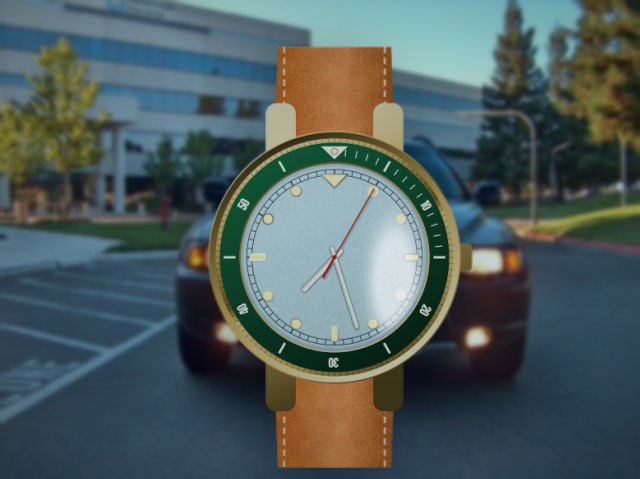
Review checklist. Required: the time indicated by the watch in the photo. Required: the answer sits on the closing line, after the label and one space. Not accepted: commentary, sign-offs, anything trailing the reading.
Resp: 7:27:05
